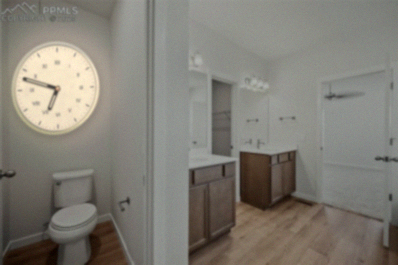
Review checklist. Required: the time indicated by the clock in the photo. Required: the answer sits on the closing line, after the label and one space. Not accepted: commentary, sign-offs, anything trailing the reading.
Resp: 6:48
